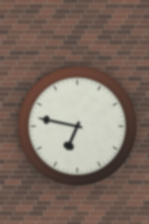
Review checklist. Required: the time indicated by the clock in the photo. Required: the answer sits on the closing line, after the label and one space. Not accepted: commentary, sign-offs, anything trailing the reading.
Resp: 6:47
